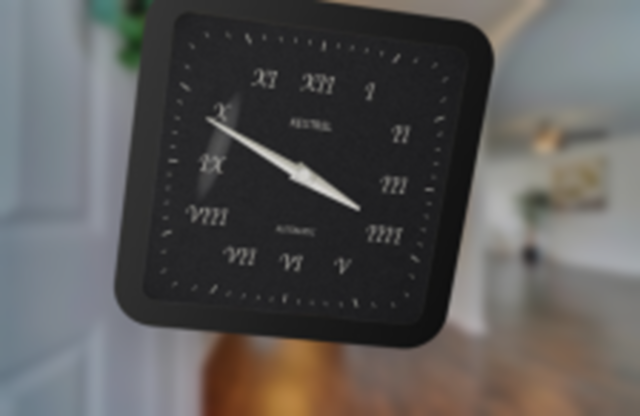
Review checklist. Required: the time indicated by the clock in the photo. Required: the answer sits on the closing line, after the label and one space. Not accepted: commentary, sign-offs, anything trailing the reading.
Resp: 3:49
